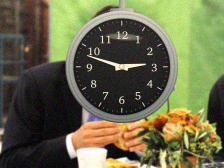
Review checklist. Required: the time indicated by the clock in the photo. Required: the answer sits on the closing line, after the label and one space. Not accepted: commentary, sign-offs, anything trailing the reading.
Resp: 2:48
